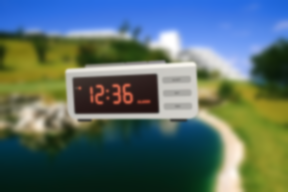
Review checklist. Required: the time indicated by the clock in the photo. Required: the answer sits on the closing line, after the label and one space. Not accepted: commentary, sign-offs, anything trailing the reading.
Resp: 12:36
